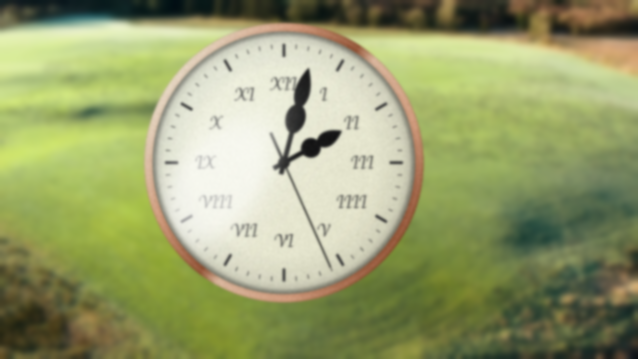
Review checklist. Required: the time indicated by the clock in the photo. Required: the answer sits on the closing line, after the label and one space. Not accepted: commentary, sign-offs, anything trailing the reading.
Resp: 2:02:26
